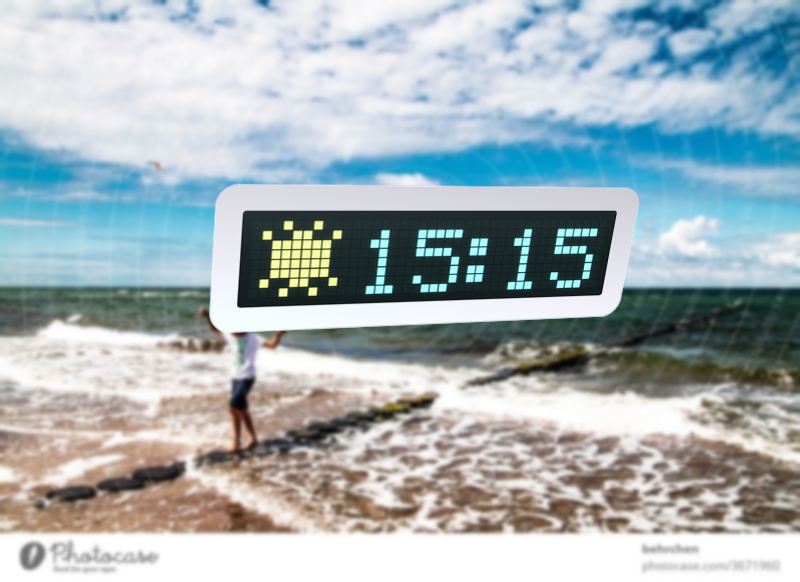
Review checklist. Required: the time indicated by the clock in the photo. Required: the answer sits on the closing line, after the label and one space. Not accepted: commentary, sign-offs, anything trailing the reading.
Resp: 15:15
